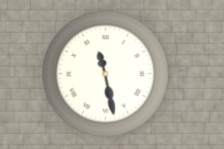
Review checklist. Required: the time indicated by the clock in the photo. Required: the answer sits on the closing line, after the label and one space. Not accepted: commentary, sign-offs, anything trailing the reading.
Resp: 11:28
